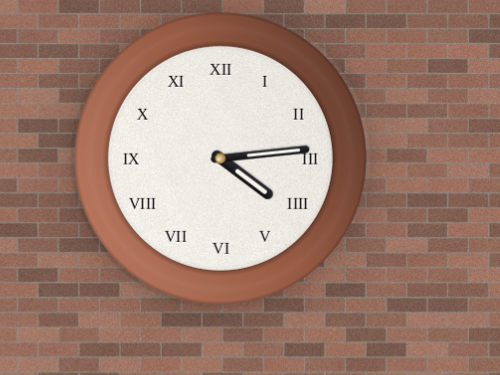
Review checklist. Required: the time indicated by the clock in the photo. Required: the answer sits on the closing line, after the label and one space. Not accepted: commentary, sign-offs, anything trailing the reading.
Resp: 4:14
